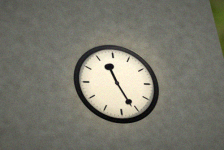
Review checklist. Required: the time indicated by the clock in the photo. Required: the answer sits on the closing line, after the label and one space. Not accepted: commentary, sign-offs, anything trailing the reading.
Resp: 11:26
